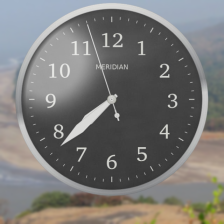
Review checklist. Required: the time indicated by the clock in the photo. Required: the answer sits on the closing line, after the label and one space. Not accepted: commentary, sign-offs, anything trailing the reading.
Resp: 7:37:57
